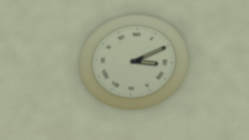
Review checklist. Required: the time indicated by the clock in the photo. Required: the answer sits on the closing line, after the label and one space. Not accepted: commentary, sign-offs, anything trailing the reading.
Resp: 3:10
